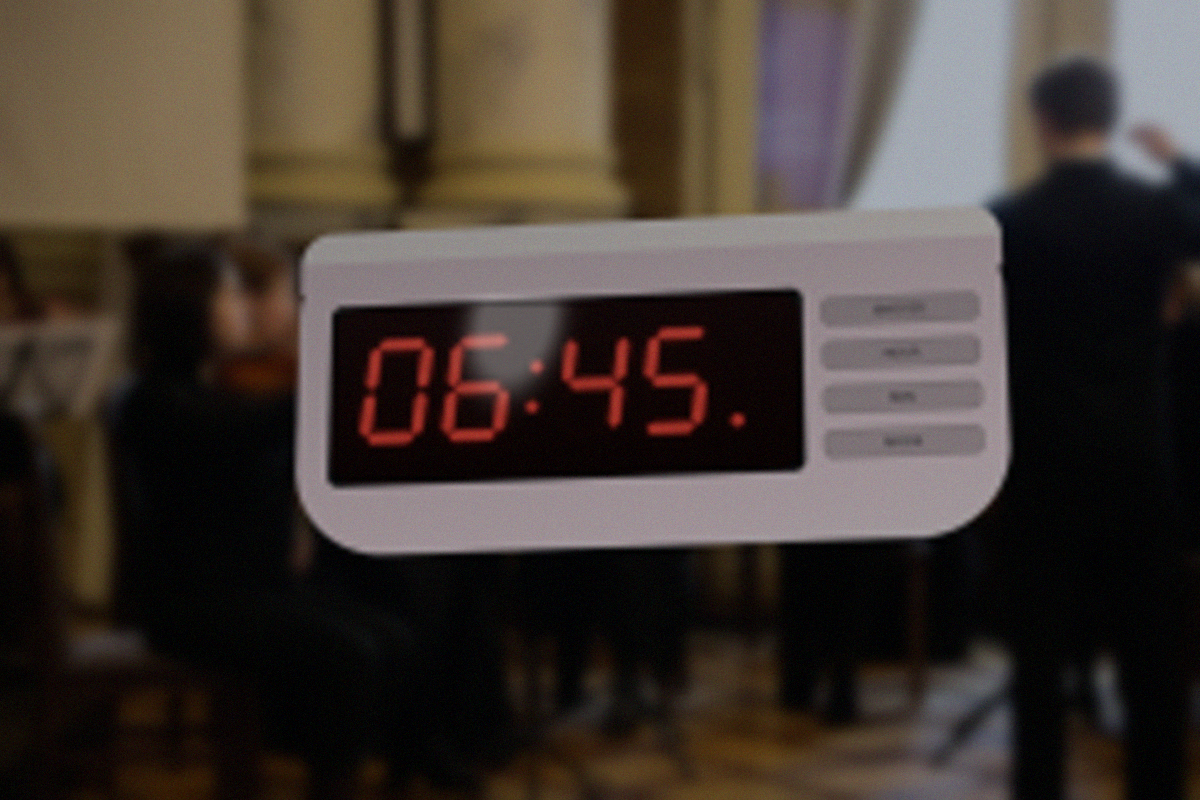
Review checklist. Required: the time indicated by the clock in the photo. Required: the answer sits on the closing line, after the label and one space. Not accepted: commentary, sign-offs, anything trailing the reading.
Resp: 6:45
